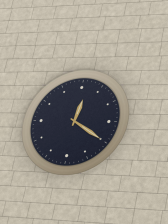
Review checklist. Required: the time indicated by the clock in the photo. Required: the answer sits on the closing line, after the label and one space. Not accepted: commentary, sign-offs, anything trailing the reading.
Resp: 12:20
